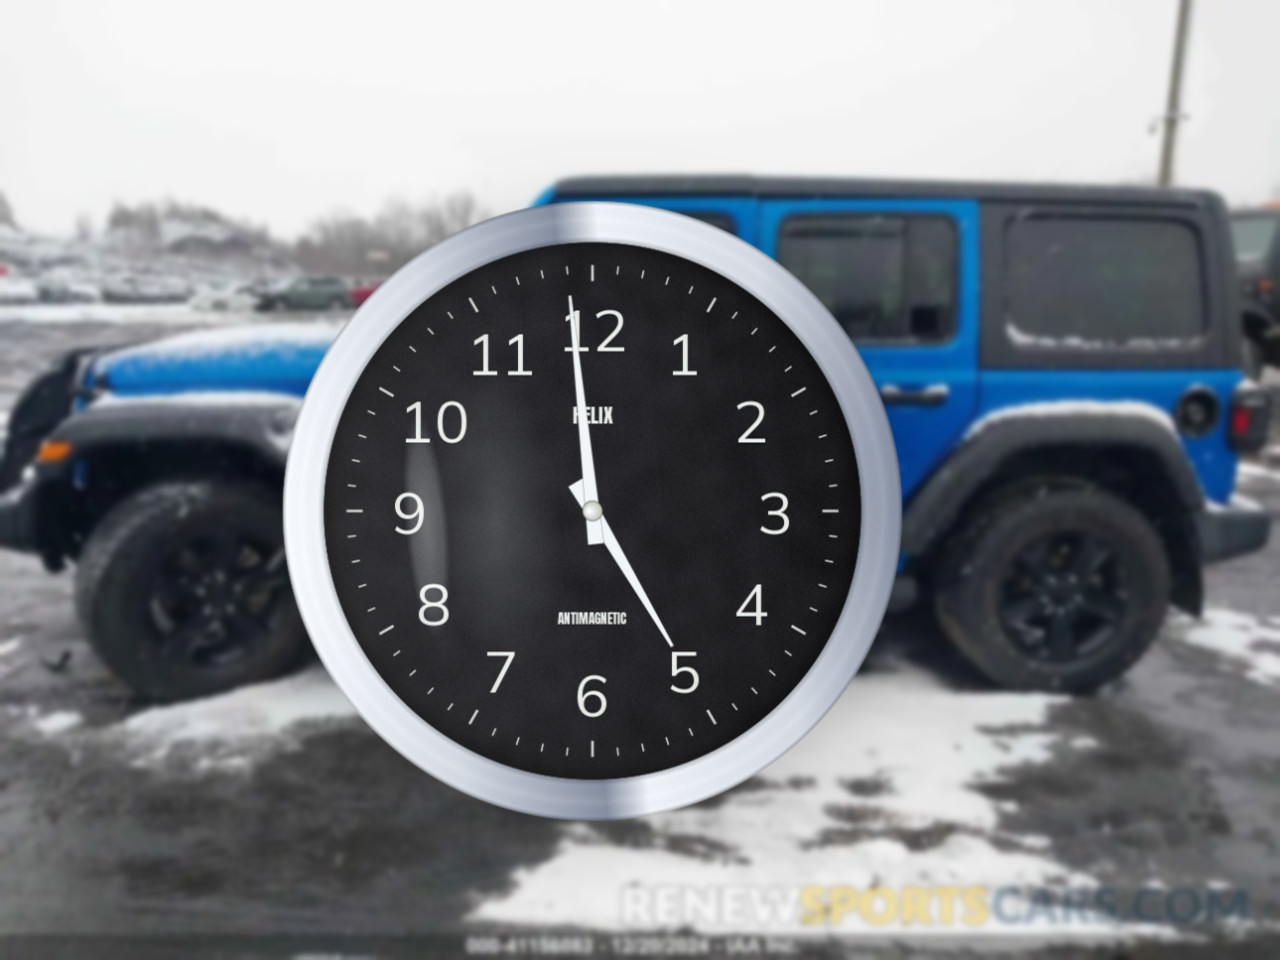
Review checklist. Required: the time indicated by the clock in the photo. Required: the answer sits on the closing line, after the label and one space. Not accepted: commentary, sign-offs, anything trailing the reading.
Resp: 4:59
